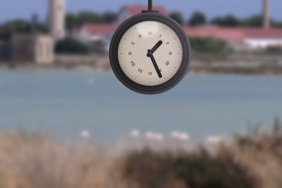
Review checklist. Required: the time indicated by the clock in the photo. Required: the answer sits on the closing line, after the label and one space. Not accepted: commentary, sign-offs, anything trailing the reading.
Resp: 1:26
